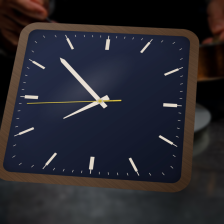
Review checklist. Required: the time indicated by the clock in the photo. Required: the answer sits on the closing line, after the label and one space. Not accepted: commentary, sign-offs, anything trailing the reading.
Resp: 7:52:44
